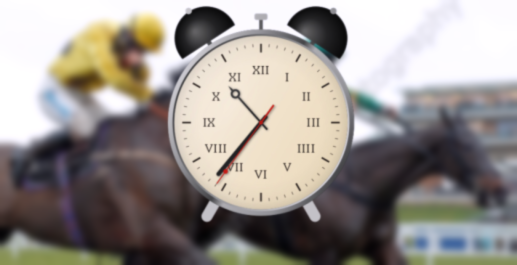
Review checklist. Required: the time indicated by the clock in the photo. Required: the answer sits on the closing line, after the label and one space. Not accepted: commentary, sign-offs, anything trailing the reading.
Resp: 10:36:36
